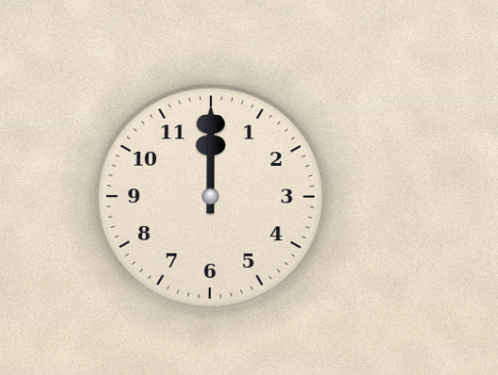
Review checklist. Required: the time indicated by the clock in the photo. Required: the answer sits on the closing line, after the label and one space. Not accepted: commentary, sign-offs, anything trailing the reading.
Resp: 12:00
